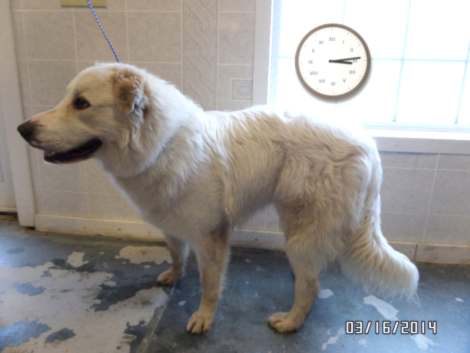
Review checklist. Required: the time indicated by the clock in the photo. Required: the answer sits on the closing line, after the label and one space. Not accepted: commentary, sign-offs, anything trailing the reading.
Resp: 3:14
